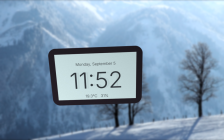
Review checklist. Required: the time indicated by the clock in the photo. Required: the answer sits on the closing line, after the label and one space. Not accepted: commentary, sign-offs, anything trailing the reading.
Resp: 11:52
